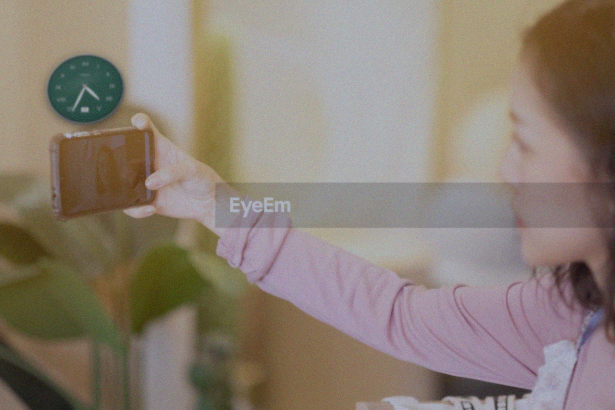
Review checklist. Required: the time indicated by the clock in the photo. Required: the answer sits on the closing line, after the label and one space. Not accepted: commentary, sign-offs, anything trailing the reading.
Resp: 4:34
